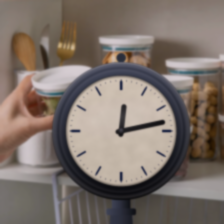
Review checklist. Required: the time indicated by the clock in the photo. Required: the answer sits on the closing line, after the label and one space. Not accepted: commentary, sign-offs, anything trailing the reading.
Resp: 12:13
